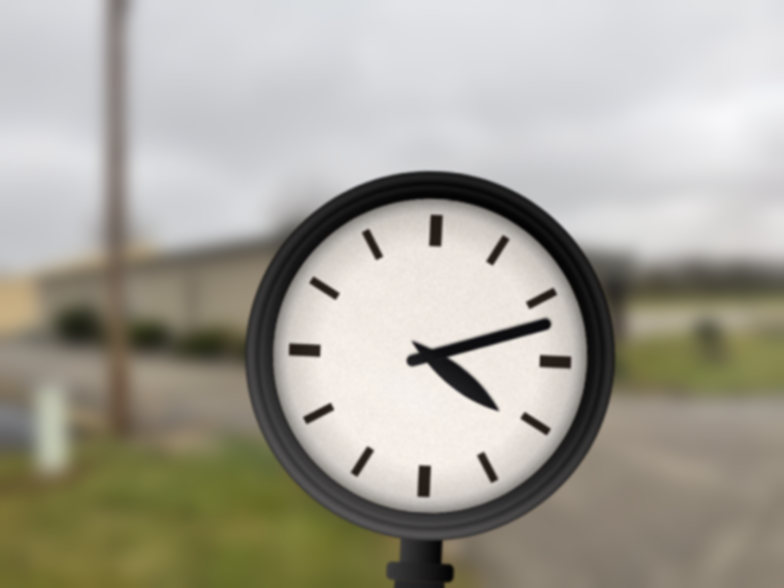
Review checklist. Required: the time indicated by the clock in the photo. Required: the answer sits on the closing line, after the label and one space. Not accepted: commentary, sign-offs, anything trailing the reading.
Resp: 4:12
